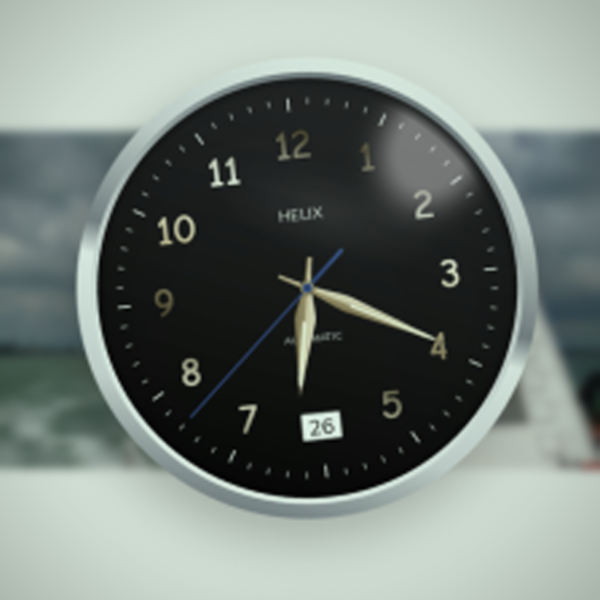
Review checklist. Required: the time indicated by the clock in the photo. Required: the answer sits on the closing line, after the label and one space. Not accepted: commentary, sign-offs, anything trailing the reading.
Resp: 6:19:38
